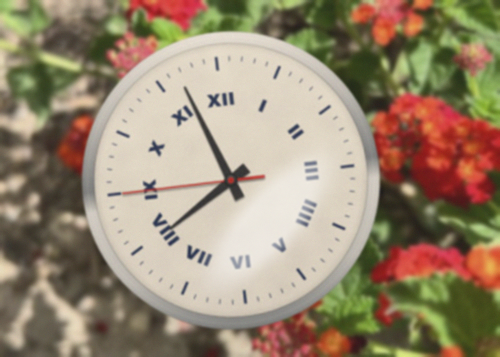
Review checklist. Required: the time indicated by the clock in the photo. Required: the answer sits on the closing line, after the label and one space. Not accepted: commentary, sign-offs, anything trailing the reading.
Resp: 7:56:45
